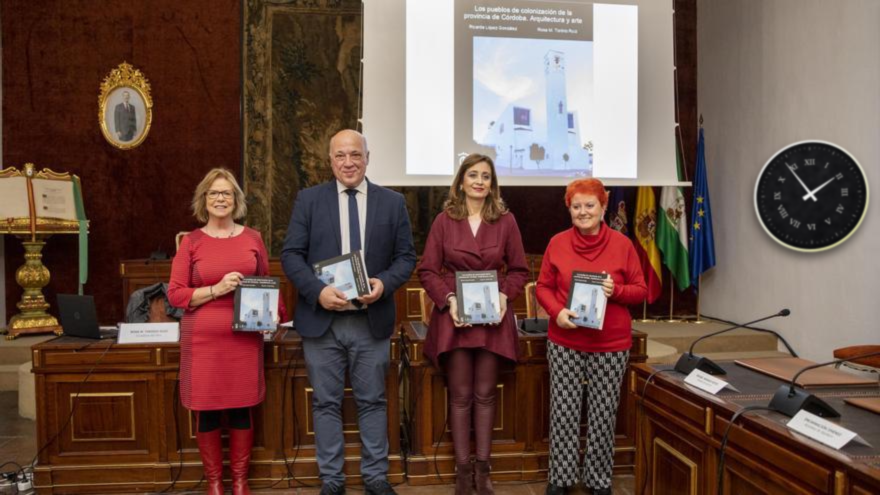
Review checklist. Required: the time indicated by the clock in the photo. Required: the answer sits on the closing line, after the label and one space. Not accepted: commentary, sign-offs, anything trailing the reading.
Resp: 1:54
